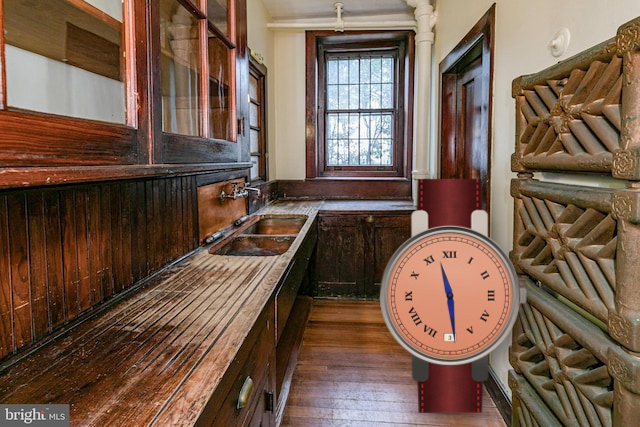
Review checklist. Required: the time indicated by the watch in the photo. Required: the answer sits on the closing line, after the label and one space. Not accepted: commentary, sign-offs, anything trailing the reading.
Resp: 11:29
